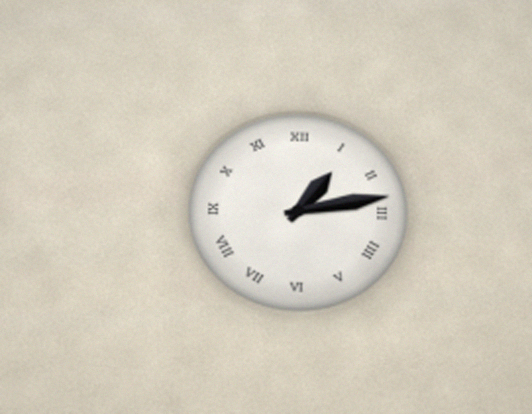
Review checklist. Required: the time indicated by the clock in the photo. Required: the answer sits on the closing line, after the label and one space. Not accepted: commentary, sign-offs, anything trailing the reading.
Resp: 1:13
